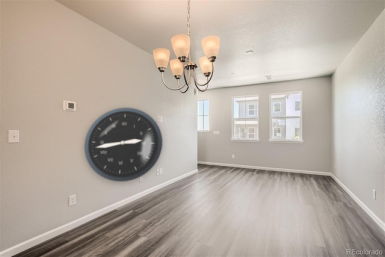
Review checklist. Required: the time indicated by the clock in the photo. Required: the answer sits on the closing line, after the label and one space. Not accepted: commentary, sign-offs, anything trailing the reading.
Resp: 2:43
